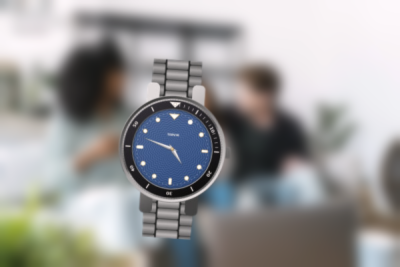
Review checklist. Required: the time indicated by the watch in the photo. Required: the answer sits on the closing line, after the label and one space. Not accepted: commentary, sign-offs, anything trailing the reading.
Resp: 4:48
